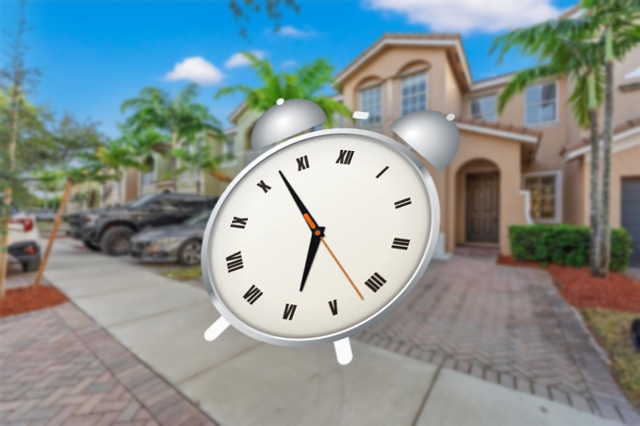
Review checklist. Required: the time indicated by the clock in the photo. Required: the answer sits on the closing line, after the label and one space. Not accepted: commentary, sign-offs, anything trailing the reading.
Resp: 5:52:22
